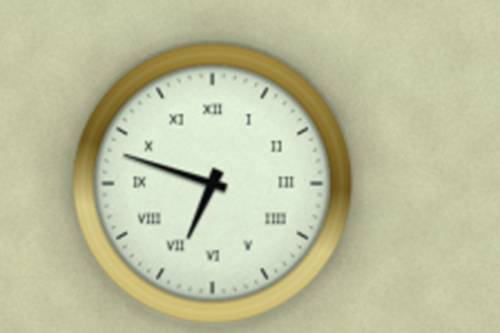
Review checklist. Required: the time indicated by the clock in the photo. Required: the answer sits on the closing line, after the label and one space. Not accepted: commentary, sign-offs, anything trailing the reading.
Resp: 6:48
